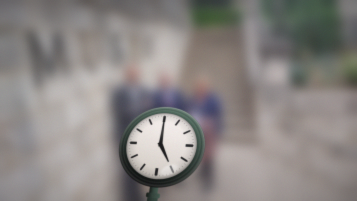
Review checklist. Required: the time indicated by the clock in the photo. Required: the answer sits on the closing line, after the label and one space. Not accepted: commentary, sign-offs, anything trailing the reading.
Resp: 5:00
